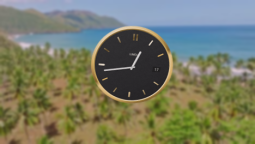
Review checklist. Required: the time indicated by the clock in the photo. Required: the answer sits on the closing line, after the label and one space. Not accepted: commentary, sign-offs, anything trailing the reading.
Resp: 12:43
